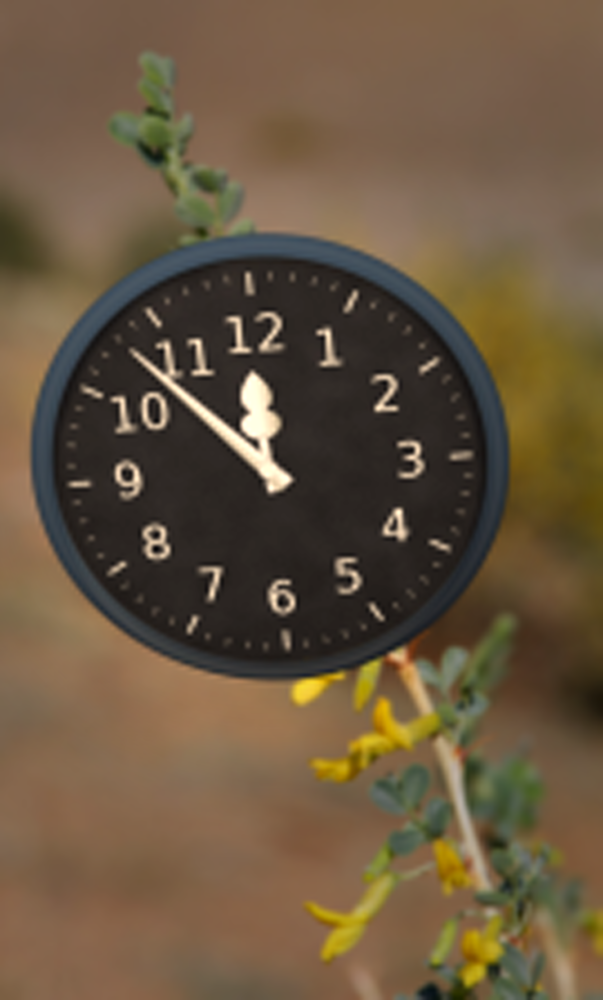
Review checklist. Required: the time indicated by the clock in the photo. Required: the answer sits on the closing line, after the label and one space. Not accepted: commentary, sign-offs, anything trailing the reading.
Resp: 11:53
